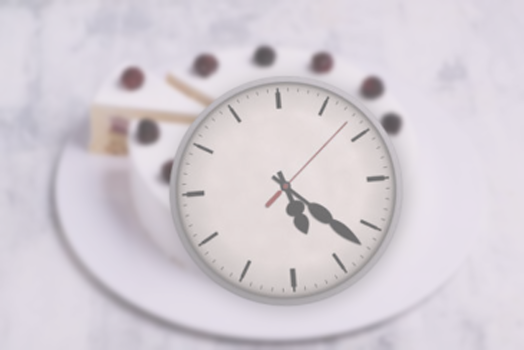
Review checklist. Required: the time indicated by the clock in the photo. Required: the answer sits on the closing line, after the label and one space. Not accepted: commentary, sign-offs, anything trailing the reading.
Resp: 5:22:08
